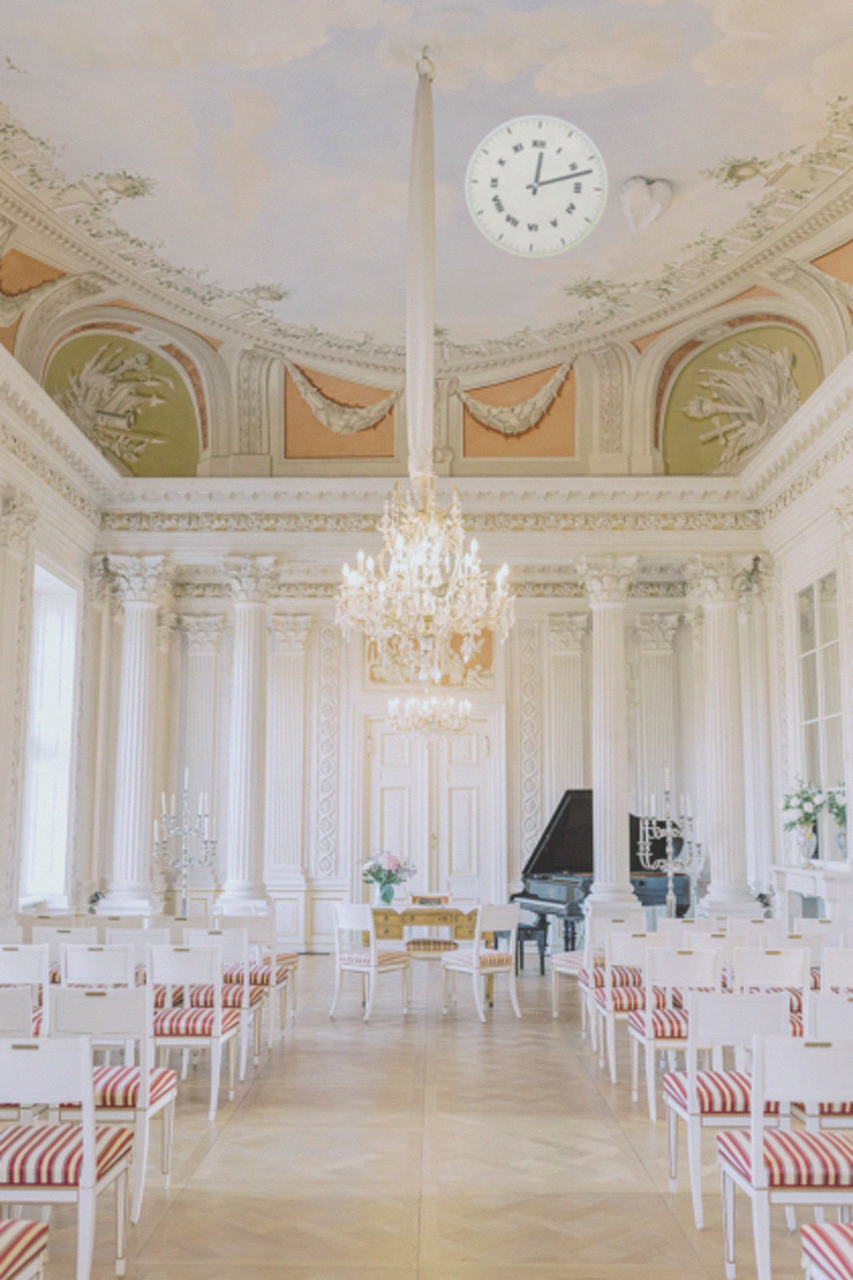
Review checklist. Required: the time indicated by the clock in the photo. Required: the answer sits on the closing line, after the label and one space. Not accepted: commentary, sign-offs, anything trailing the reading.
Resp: 12:12
